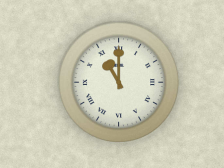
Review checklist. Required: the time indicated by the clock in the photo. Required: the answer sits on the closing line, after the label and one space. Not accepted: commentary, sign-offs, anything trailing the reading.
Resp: 11:00
